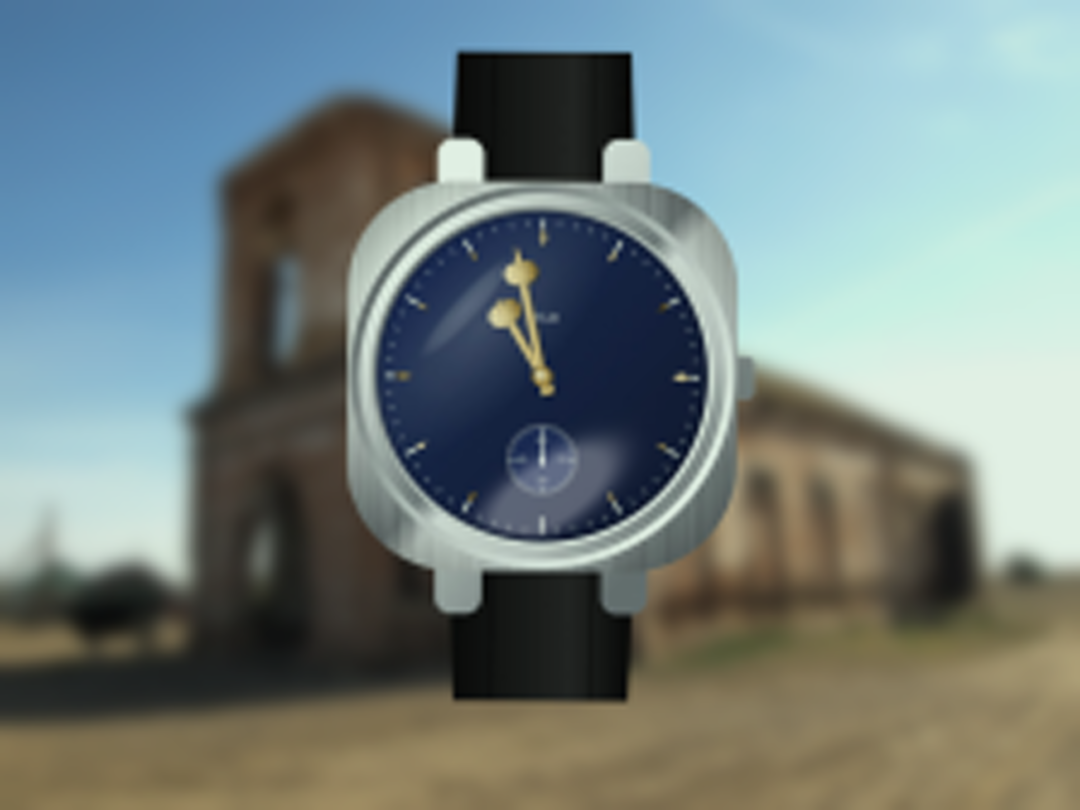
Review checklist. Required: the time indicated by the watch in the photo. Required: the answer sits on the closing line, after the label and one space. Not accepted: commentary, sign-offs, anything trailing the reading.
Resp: 10:58
